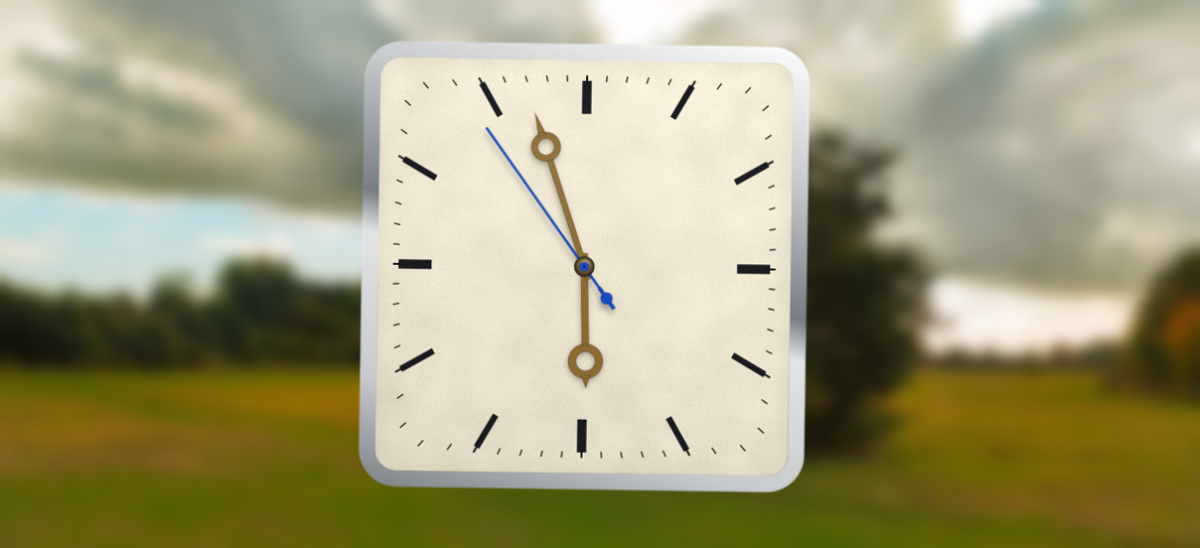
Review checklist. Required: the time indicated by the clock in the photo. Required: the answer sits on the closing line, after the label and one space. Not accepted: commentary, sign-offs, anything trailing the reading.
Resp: 5:56:54
